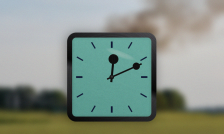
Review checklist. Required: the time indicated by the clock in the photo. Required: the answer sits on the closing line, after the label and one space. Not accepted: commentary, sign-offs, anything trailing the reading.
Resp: 12:11
